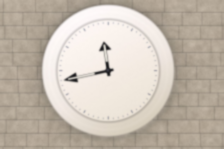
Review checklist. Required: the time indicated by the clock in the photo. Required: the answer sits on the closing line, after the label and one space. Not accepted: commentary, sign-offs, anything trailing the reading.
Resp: 11:43
